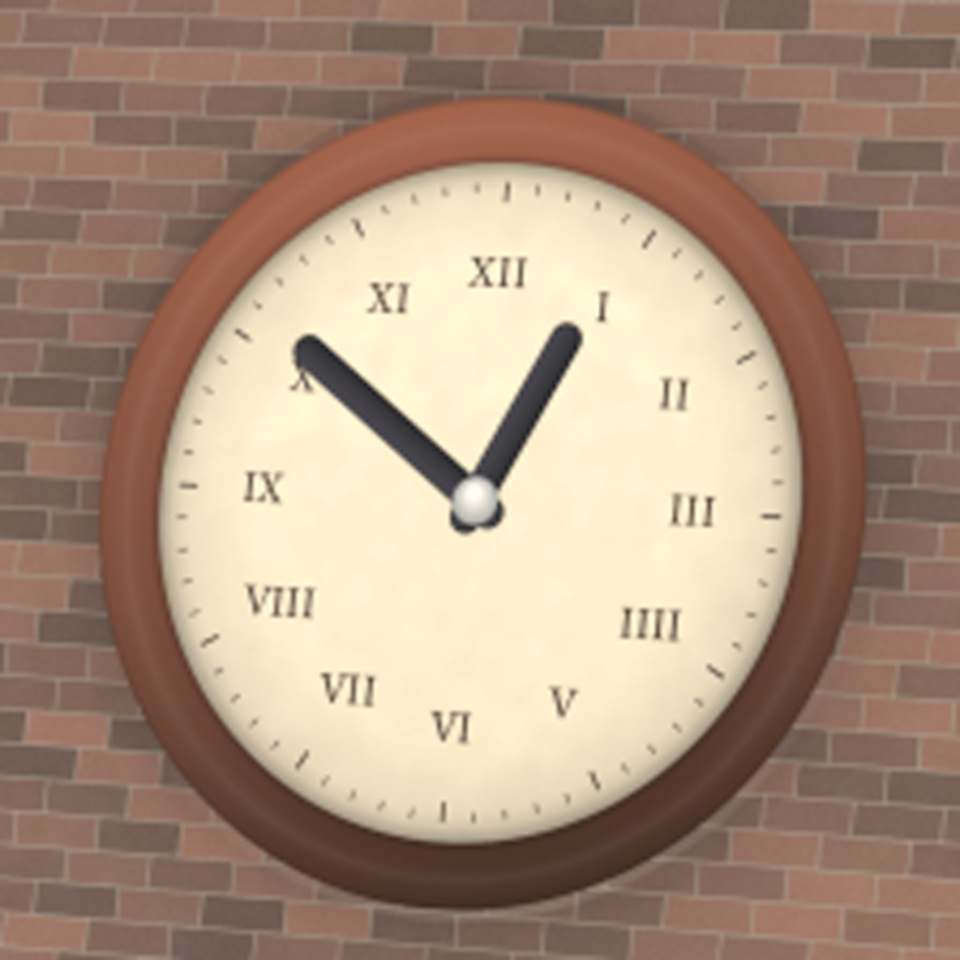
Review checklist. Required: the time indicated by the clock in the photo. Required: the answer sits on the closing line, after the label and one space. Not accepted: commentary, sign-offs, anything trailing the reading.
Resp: 12:51
